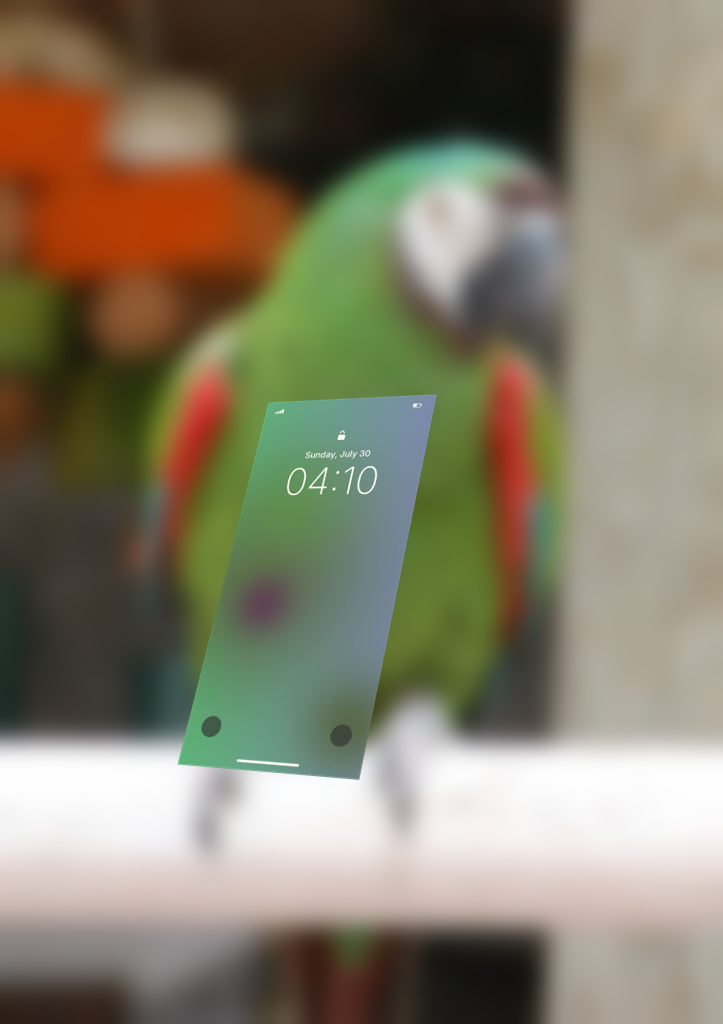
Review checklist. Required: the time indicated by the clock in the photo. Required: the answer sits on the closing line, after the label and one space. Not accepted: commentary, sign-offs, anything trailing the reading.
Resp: 4:10
